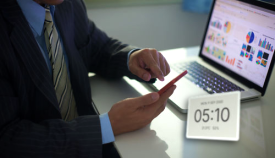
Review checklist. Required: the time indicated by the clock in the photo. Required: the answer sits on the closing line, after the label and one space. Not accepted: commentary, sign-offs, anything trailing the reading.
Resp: 5:10
